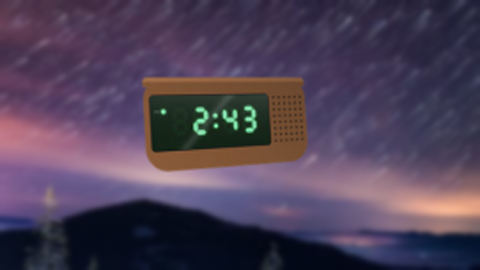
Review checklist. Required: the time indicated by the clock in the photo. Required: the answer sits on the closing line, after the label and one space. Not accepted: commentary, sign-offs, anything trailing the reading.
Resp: 2:43
